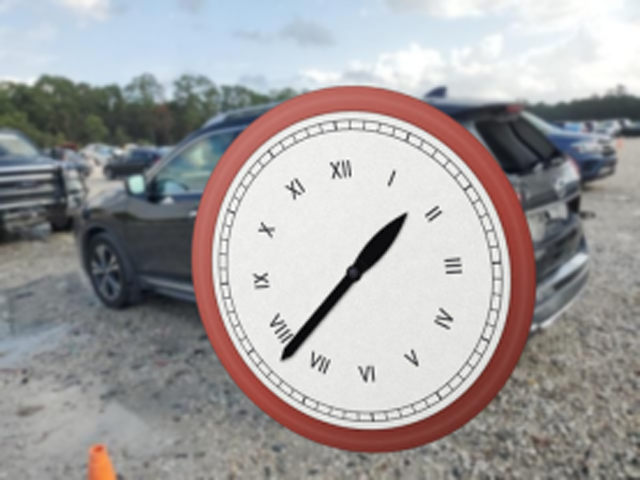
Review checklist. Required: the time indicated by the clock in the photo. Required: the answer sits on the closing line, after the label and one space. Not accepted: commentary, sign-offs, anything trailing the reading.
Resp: 1:38
